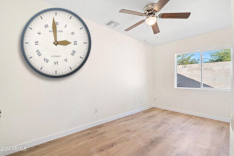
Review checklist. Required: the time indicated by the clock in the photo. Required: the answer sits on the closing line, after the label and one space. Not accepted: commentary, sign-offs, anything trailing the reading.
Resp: 2:59
